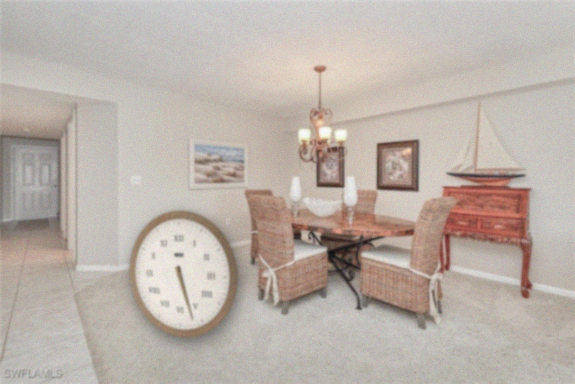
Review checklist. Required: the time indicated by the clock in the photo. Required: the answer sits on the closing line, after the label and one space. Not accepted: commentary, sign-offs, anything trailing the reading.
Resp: 5:27
